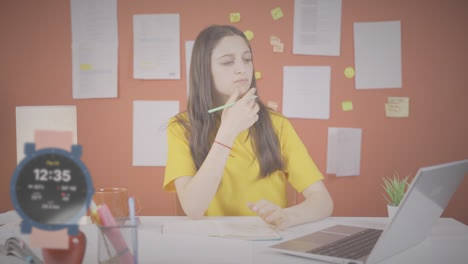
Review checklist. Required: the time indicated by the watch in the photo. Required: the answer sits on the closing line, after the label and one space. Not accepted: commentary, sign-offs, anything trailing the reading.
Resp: 12:35
